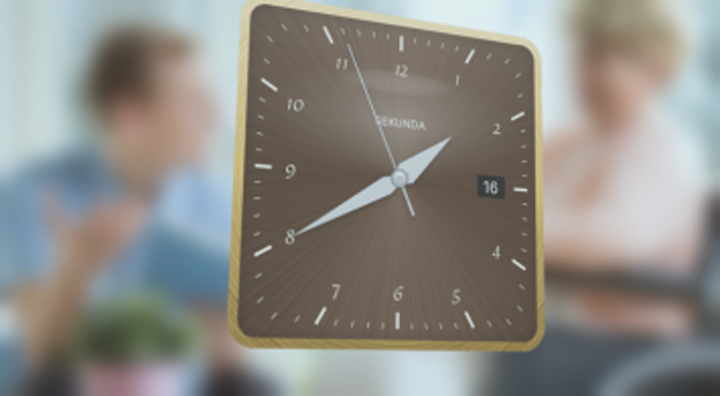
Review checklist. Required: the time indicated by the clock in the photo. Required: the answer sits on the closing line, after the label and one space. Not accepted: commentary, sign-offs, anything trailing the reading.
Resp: 1:39:56
